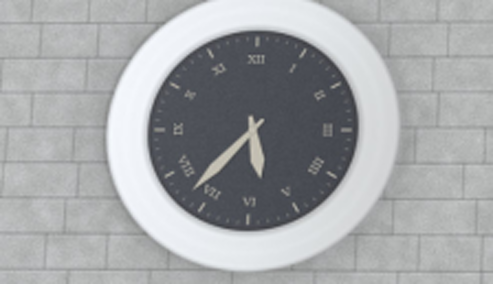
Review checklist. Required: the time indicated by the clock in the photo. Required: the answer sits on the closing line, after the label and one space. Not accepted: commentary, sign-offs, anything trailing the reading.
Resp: 5:37
